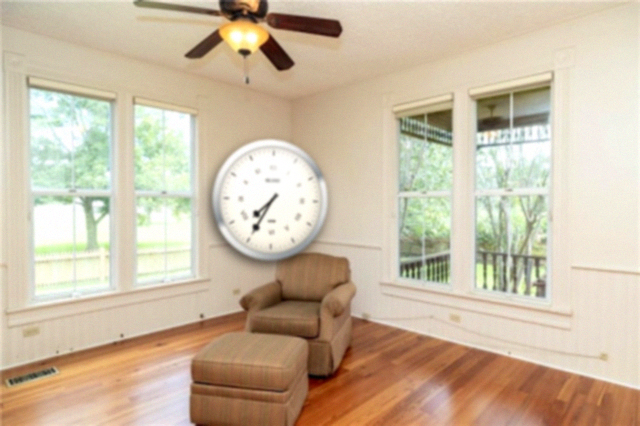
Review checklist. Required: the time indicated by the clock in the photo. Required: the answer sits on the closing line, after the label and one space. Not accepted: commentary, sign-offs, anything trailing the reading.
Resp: 7:35
